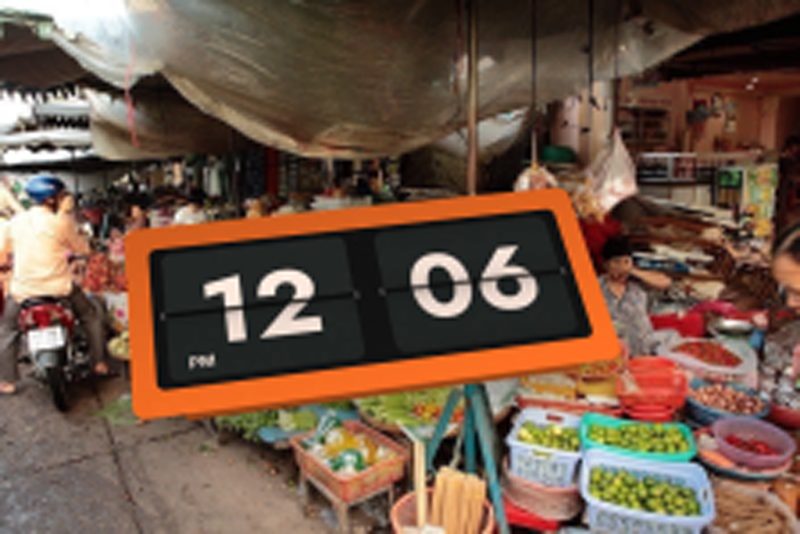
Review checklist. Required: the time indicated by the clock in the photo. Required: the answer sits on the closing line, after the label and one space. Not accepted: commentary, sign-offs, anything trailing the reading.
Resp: 12:06
